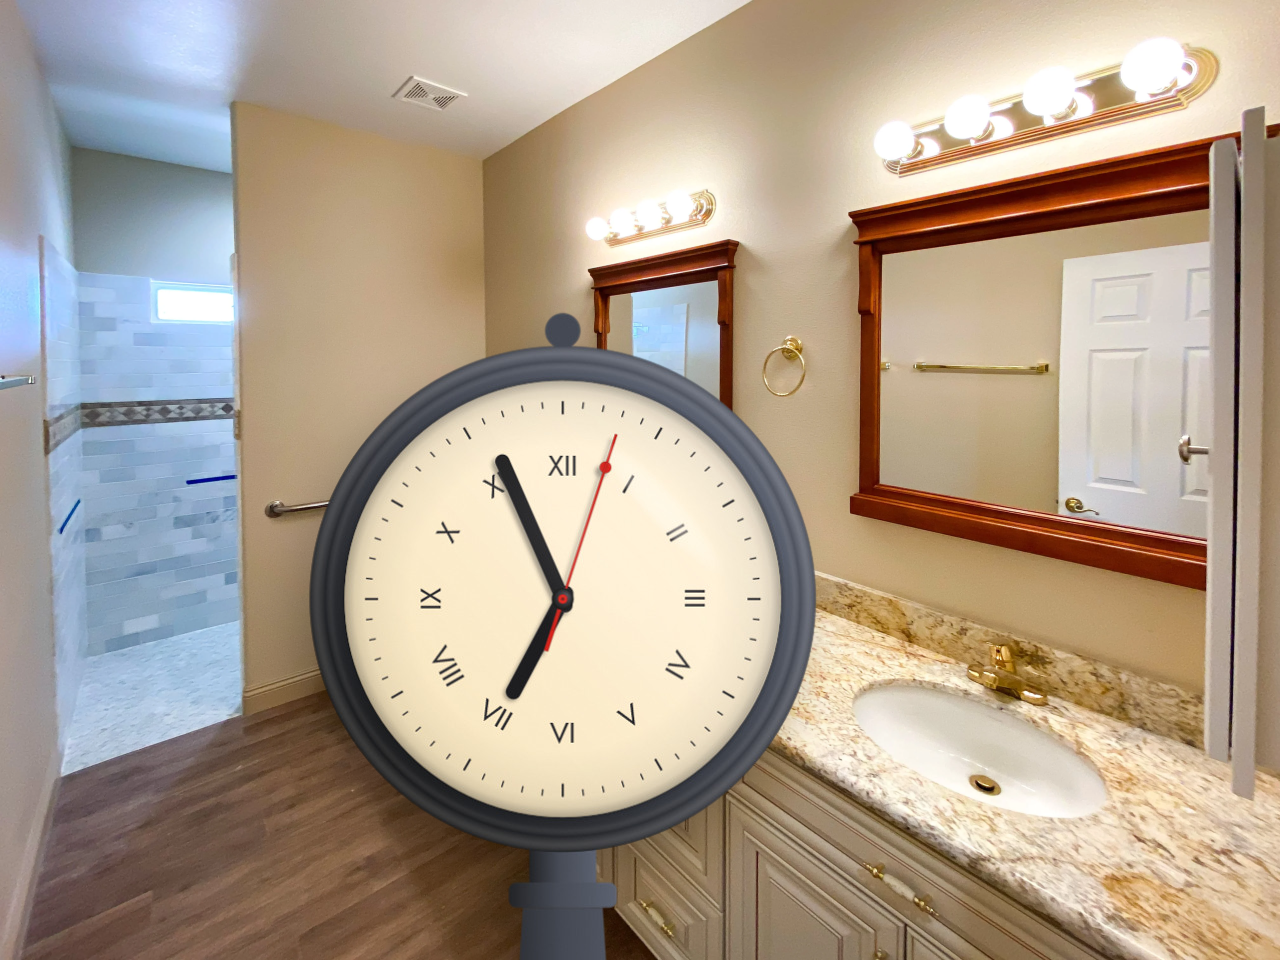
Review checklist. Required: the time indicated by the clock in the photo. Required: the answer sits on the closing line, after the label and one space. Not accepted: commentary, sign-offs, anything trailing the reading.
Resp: 6:56:03
